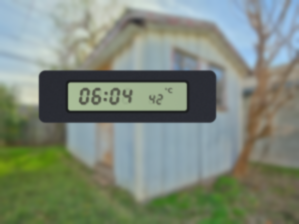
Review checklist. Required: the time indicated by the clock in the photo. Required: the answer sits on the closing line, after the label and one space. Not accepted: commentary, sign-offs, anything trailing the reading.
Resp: 6:04
